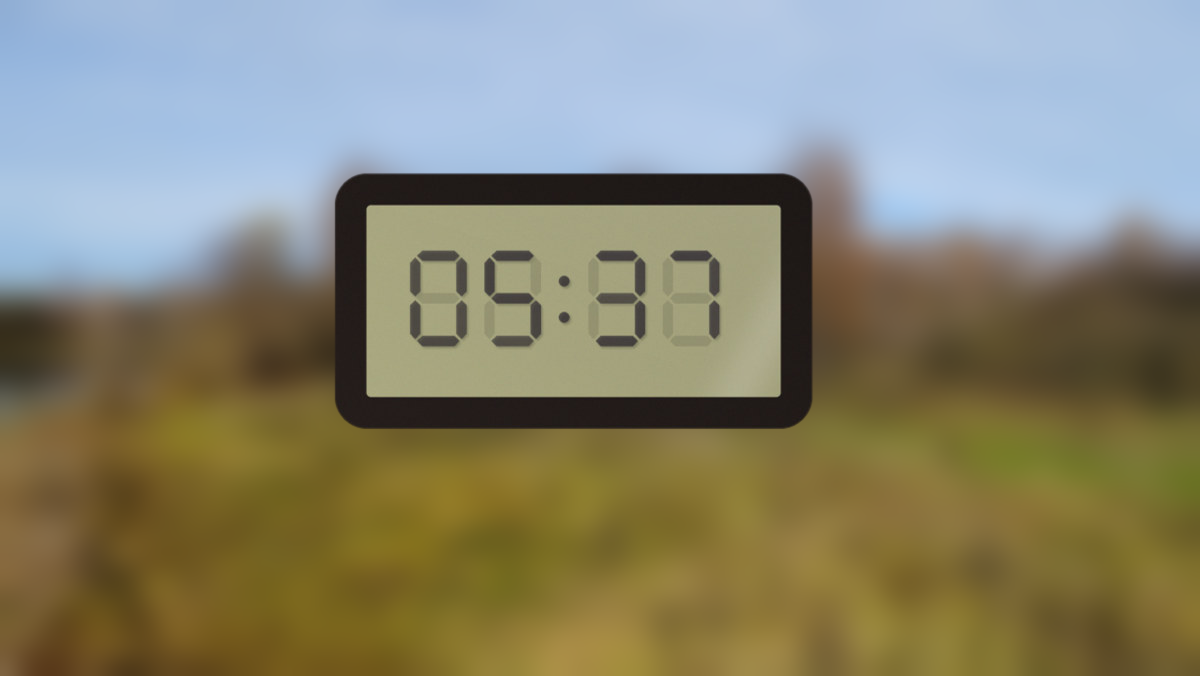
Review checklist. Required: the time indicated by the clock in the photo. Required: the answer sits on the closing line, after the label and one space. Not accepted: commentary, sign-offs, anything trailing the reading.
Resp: 5:37
